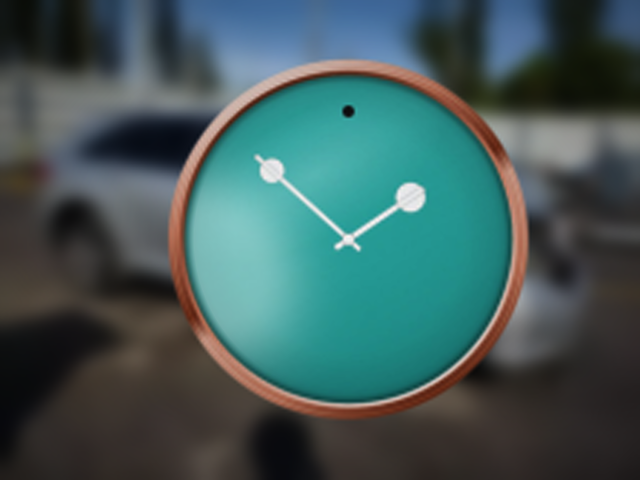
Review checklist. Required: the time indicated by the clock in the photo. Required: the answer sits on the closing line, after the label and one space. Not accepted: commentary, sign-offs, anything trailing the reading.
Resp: 1:52
